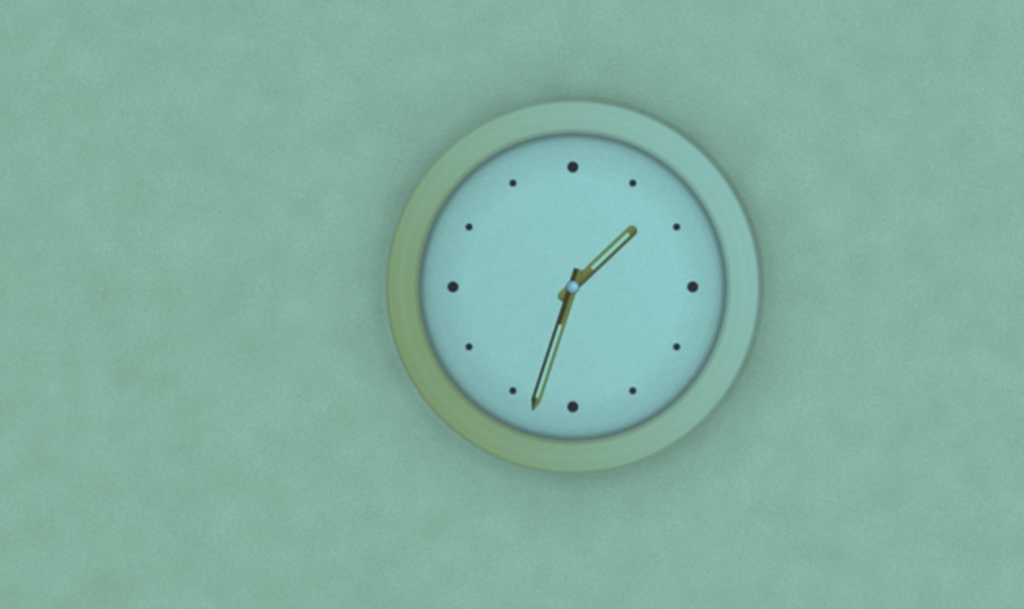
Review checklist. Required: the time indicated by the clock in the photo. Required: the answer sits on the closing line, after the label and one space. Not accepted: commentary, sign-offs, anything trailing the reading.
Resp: 1:33
